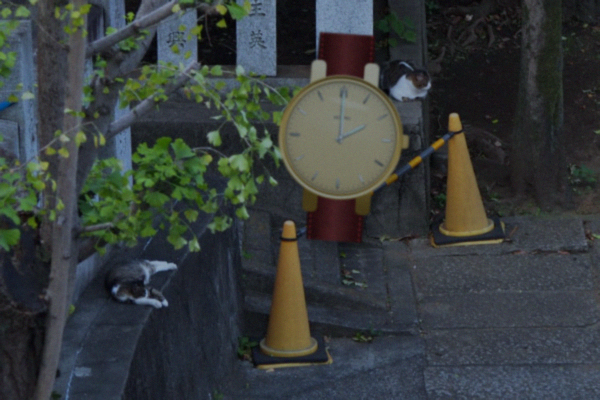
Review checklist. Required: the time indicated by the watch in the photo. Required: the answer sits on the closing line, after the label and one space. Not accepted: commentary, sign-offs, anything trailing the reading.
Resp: 2:00
